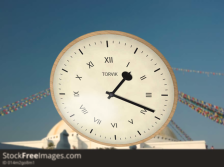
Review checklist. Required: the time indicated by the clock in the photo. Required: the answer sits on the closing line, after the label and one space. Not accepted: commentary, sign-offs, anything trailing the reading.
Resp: 1:19
